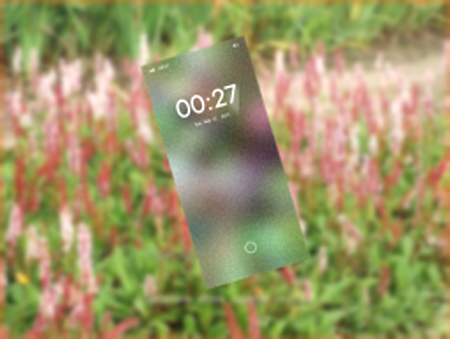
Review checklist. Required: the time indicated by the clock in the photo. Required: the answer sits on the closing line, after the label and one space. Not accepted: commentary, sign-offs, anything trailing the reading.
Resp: 0:27
